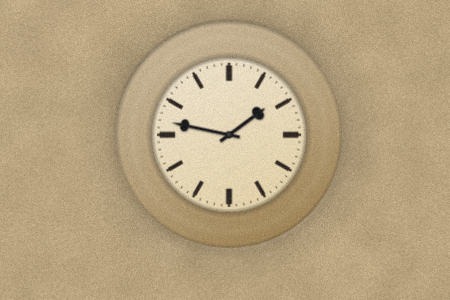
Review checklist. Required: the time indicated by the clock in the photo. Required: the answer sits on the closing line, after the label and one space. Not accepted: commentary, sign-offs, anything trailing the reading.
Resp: 1:47
